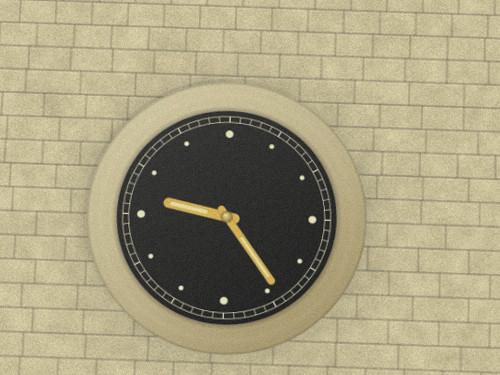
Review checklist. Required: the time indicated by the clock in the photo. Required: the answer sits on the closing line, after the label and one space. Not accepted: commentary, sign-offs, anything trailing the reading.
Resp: 9:24
